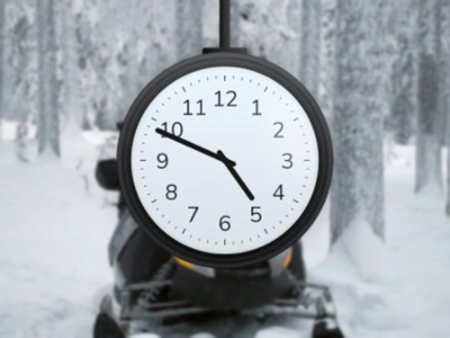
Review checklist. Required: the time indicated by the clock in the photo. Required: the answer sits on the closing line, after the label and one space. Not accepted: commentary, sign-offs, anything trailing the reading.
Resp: 4:49
